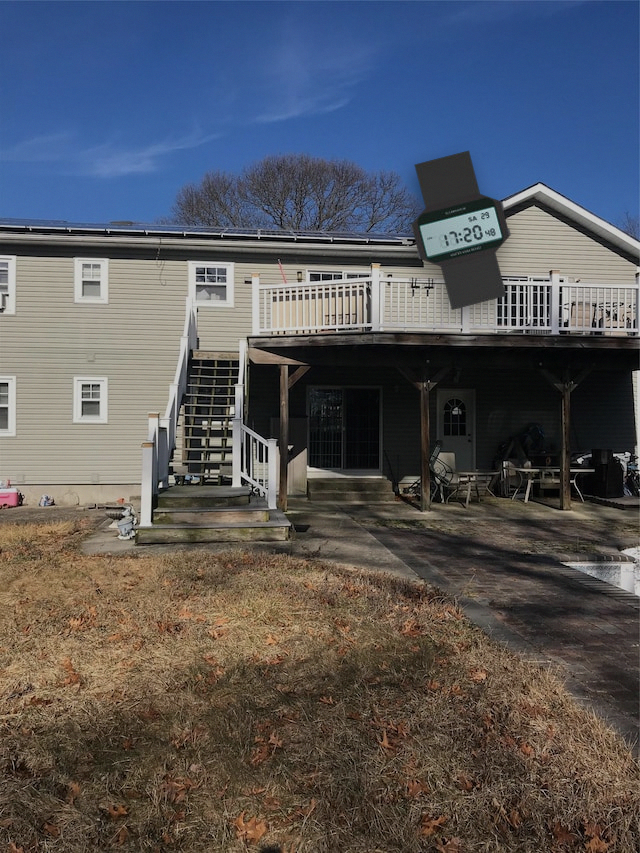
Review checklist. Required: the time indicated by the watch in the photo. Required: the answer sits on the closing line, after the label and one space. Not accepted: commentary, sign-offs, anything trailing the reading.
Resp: 17:20
